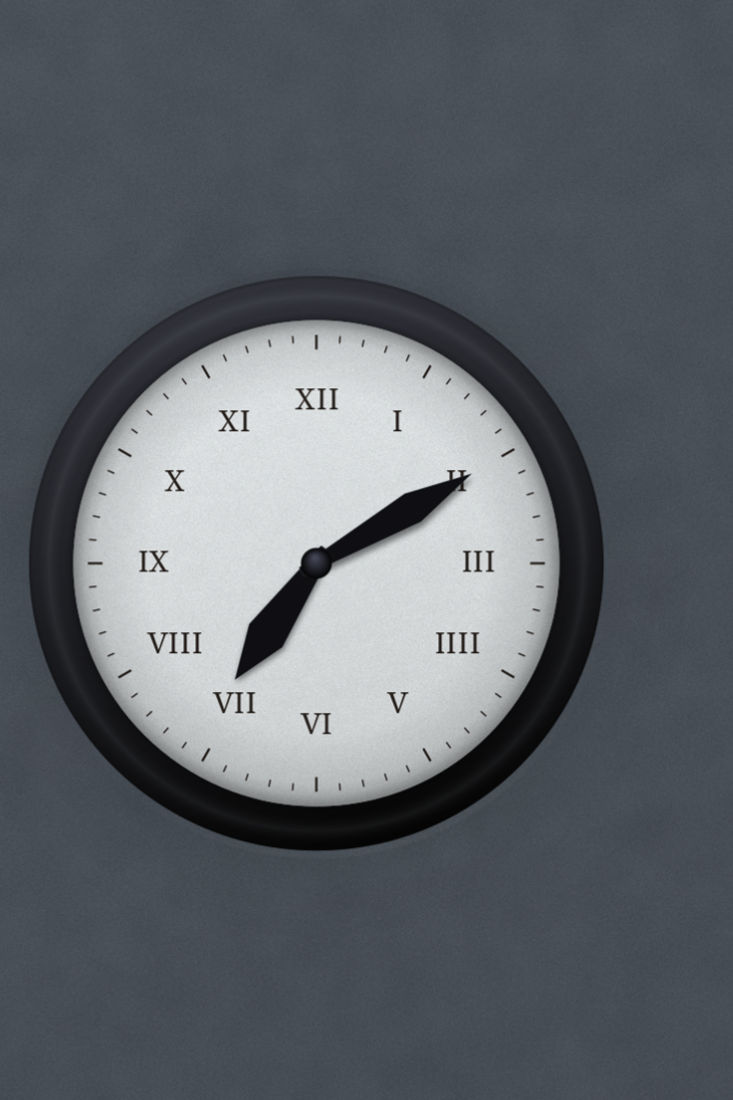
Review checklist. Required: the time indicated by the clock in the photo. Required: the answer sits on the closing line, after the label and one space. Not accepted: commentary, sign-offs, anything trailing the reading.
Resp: 7:10
